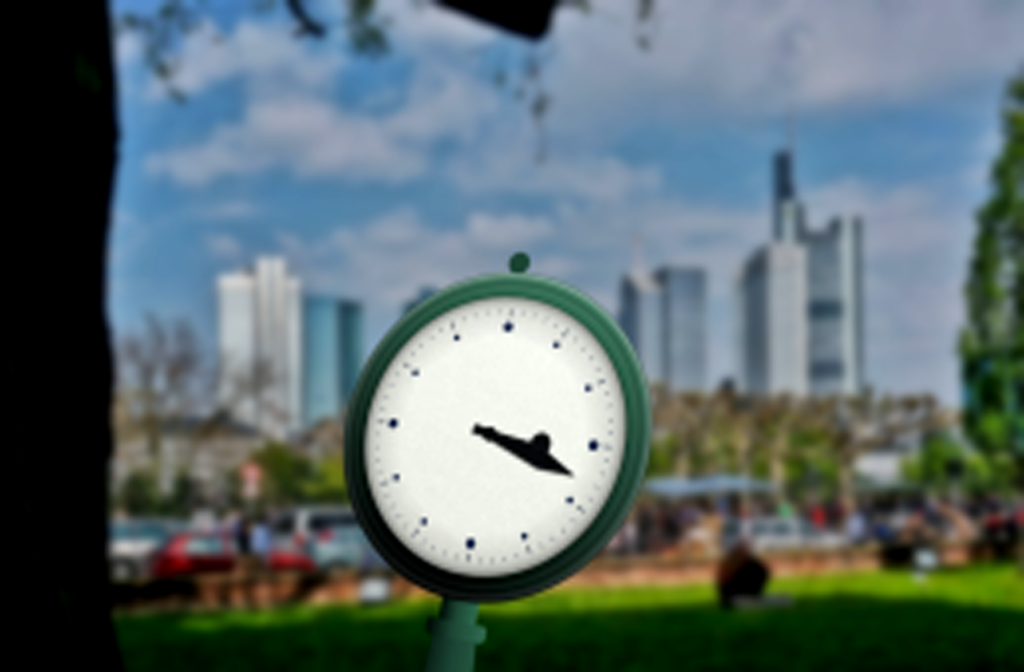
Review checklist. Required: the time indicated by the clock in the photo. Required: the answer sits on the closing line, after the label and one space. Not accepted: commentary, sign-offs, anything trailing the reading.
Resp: 3:18
